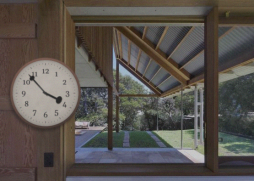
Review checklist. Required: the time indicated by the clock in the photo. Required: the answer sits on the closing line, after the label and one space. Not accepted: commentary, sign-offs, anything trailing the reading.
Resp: 3:53
